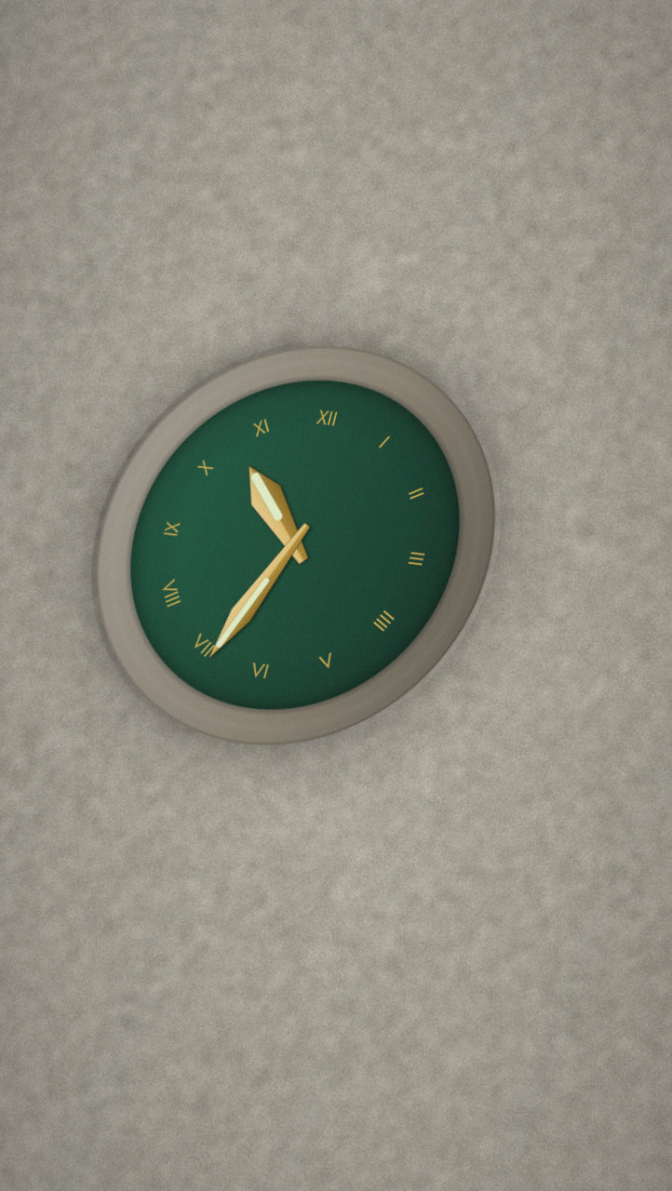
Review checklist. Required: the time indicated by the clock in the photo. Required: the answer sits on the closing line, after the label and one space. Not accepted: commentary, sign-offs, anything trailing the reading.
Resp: 10:34
